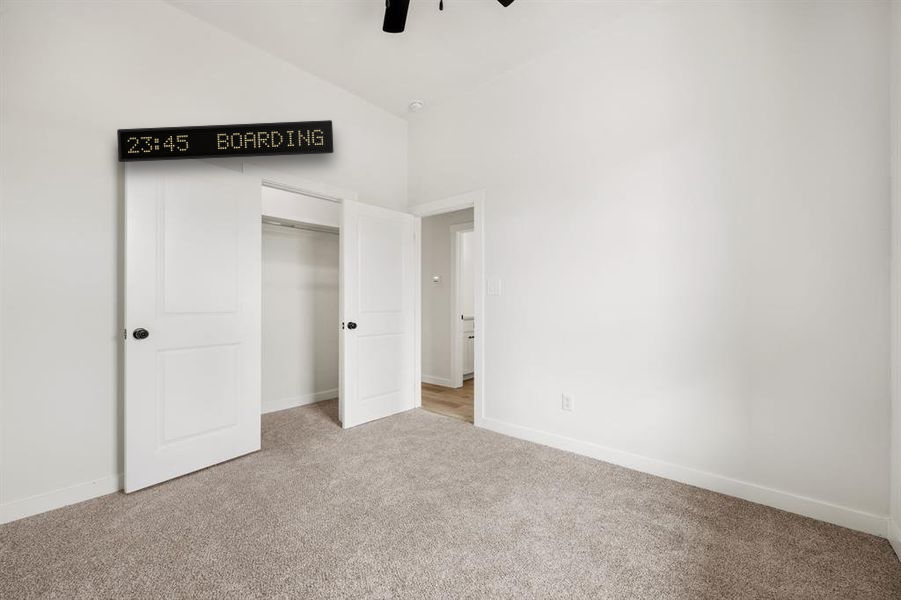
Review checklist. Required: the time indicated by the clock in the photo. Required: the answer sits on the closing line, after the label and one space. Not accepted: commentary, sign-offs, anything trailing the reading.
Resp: 23:45
